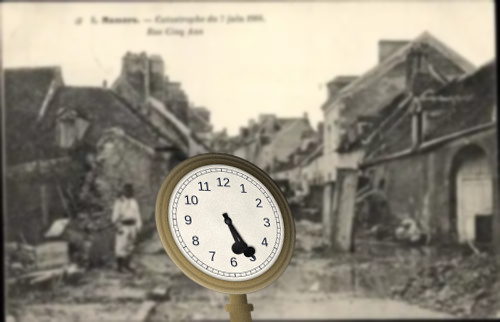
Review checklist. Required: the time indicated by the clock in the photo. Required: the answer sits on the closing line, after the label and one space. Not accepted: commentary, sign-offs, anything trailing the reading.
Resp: 5:25
